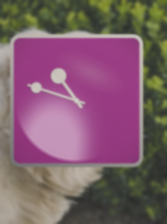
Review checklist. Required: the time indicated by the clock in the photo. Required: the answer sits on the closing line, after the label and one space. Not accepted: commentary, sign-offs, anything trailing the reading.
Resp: 10:48
